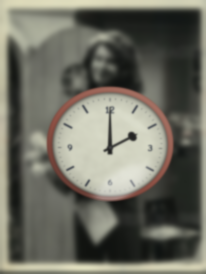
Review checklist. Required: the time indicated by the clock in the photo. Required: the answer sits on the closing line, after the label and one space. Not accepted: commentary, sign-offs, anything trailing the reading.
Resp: 2:00
